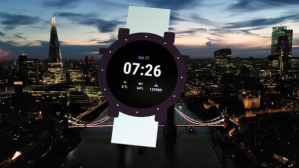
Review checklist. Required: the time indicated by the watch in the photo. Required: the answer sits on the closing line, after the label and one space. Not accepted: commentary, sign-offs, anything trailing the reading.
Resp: 7:26
